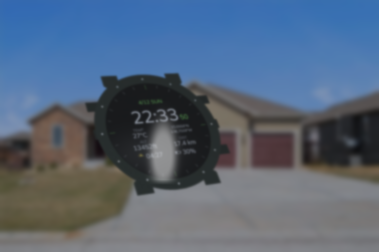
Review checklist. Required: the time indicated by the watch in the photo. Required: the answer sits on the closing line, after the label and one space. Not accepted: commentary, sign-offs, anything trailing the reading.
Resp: 22:33
